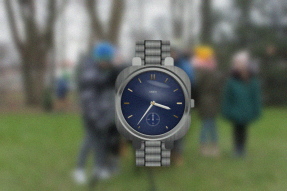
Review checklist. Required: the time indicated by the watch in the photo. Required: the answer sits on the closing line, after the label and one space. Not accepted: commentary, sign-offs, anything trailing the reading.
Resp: 3:36
